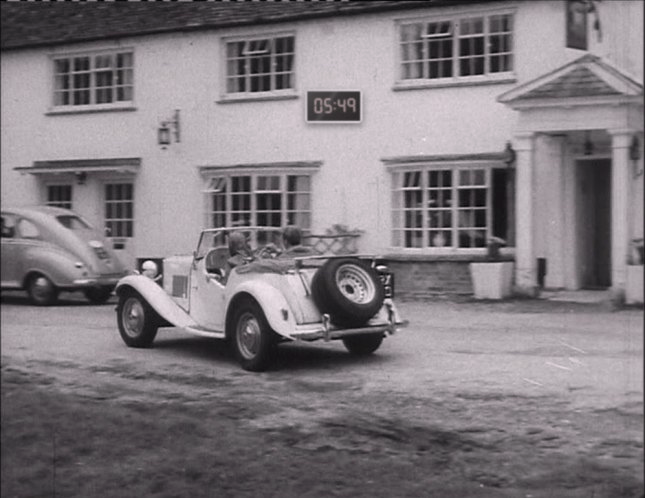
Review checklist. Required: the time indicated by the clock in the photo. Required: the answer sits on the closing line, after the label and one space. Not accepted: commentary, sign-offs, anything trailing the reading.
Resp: 5:49
